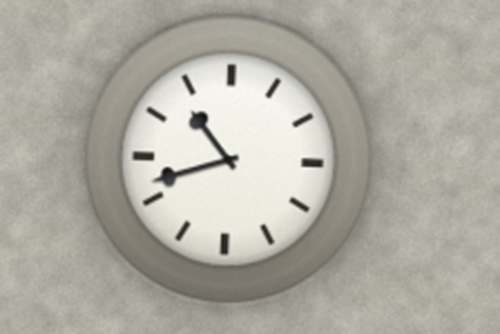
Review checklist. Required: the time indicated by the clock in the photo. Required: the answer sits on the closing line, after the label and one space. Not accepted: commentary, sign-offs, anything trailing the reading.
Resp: 10:42
